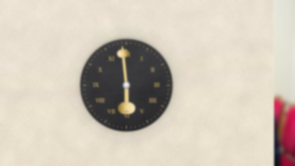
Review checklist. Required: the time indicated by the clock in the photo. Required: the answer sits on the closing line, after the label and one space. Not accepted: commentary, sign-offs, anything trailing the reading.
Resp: 5:59
